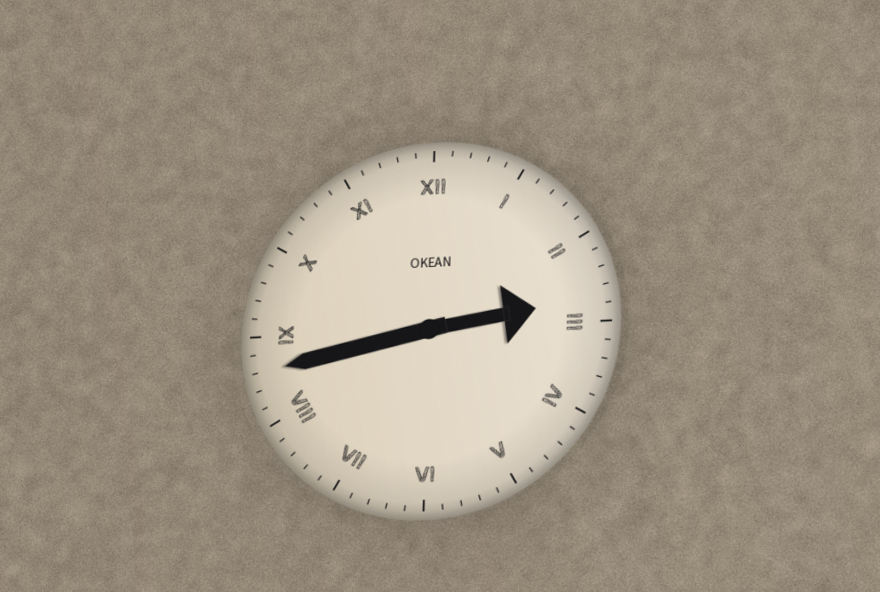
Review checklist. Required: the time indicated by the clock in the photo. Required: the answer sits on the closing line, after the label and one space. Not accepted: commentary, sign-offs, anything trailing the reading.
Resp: 2:43
